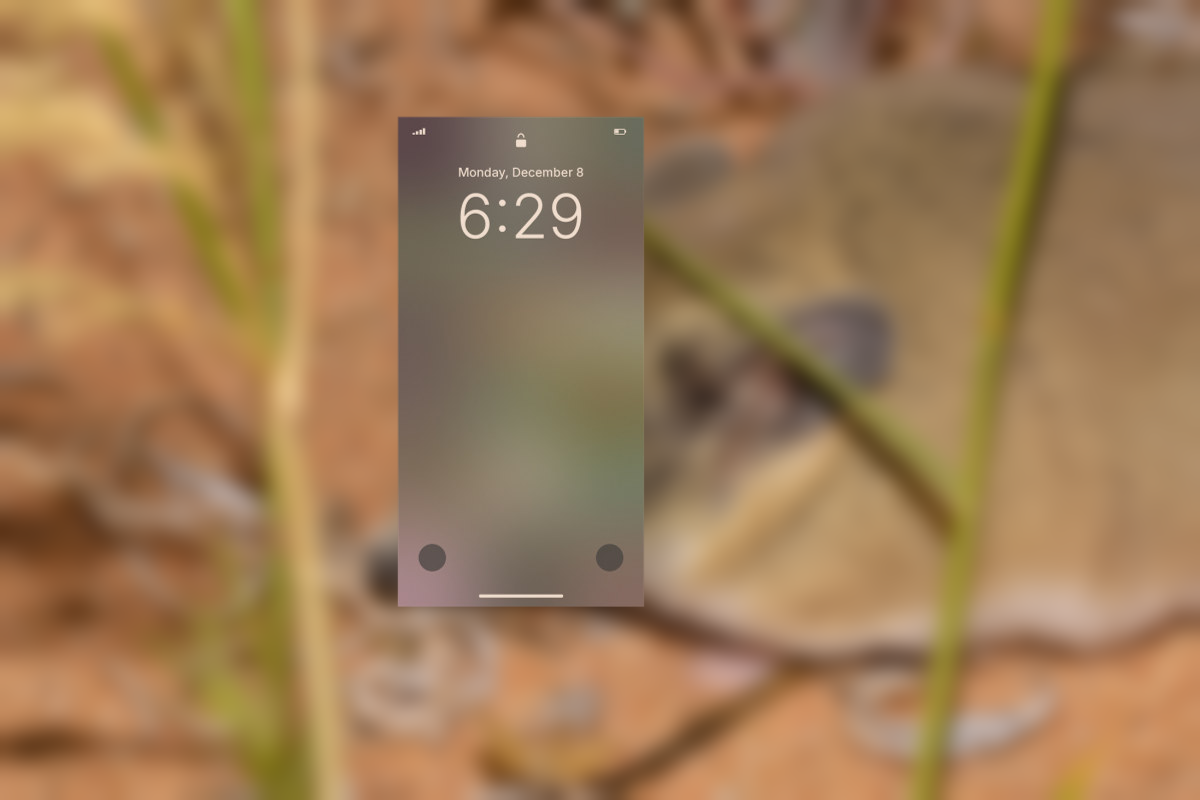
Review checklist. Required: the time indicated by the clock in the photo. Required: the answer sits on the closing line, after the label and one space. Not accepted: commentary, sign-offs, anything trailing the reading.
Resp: 6:29
